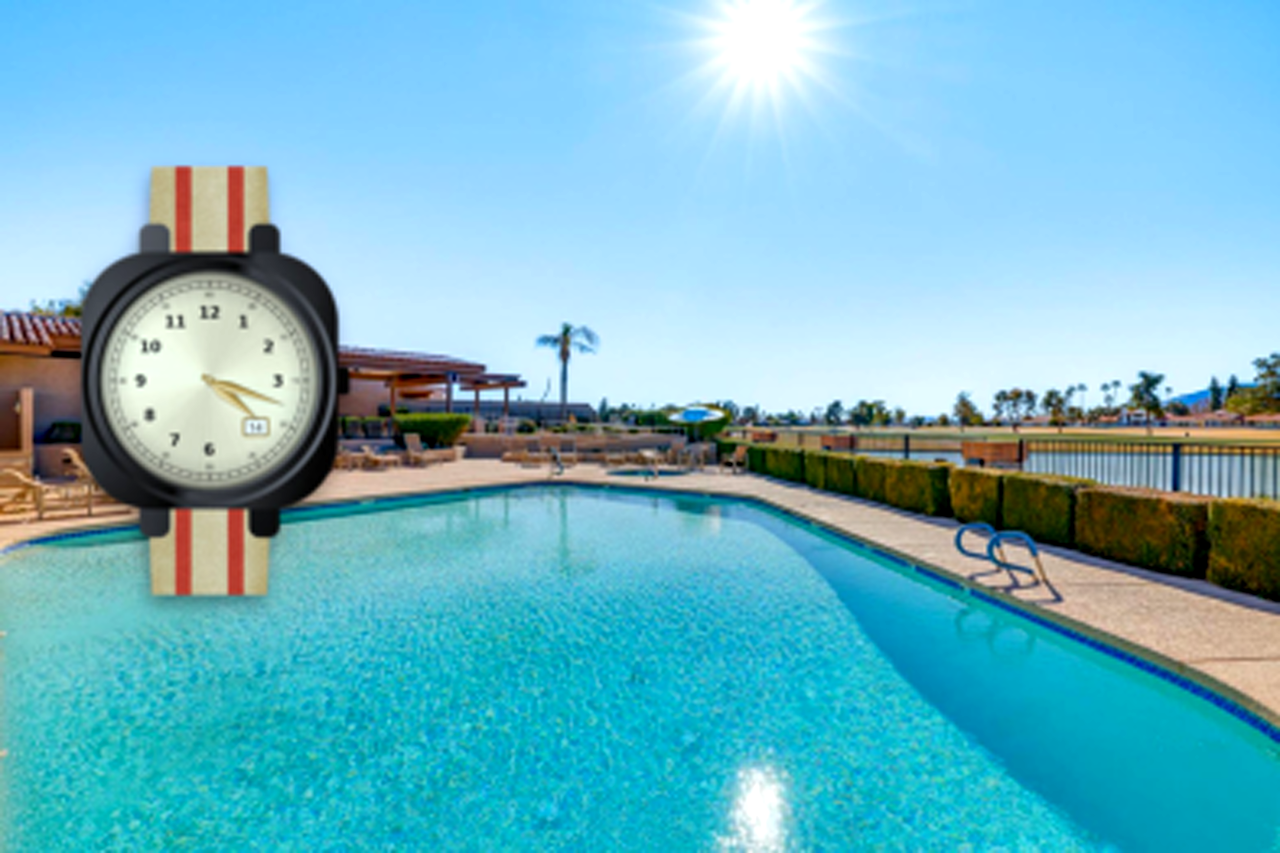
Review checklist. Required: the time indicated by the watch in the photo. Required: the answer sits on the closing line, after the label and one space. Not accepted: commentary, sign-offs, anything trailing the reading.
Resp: 4:18
